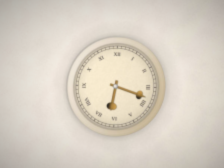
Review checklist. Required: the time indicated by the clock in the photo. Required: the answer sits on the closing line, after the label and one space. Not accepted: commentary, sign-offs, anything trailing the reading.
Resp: 6:18
